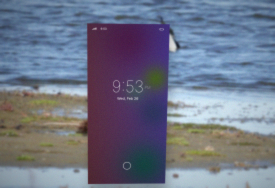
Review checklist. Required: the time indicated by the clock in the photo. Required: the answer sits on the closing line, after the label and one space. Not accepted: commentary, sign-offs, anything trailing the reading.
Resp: 9:53
